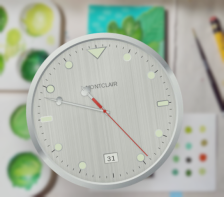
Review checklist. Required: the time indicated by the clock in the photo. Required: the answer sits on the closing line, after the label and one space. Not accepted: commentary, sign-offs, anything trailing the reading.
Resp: 10:48:24
